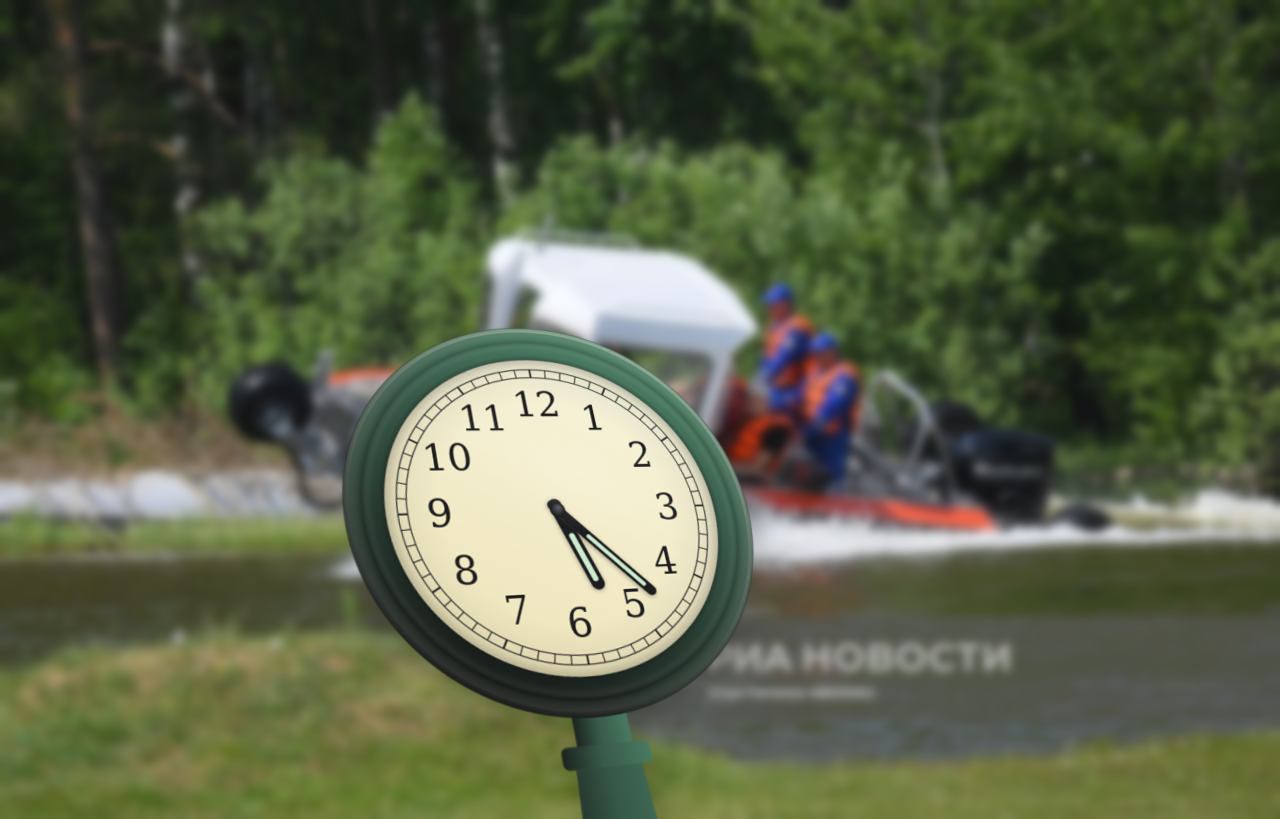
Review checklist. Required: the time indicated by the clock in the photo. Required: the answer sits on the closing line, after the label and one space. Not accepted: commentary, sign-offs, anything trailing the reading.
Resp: 5:23
